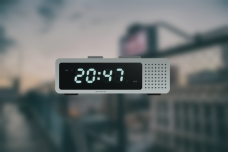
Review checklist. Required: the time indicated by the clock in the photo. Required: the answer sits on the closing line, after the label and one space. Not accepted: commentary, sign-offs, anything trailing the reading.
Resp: 20:47
